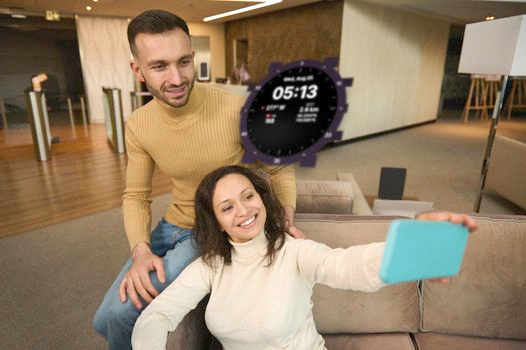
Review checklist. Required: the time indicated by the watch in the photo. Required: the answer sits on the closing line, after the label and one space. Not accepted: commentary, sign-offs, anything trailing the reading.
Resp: 5:13
